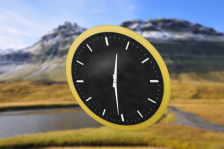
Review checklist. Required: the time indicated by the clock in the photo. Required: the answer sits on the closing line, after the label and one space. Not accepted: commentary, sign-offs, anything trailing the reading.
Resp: 12:31
